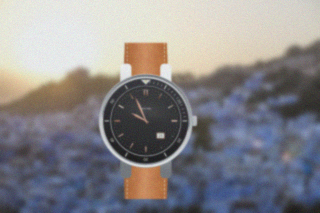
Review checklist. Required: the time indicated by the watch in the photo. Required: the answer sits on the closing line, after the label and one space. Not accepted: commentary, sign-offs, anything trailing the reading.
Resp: 9:56
